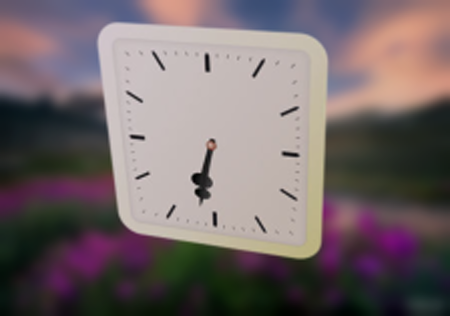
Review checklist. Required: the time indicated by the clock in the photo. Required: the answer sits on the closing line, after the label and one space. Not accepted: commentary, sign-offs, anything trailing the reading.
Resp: 6:32
